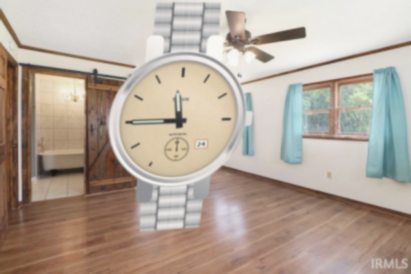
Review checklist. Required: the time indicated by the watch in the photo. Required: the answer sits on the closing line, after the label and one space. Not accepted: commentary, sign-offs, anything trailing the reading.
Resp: 11:45
